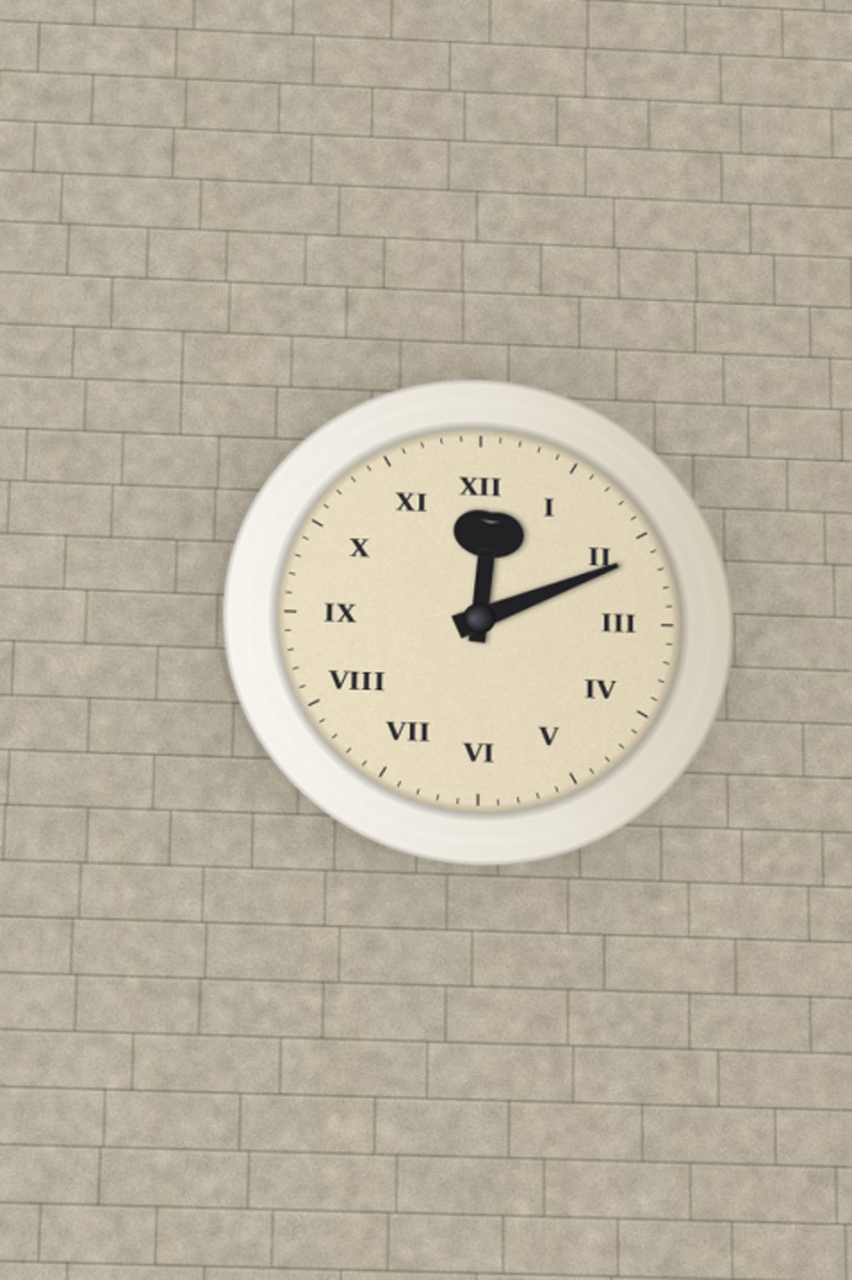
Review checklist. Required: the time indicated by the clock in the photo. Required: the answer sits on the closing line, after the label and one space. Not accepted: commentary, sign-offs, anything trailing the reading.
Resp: 12:11
